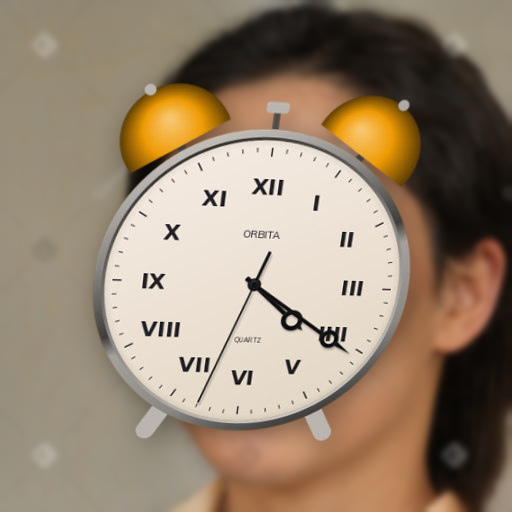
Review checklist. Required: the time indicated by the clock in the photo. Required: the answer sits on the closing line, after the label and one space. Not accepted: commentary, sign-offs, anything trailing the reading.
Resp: 4:20:33
